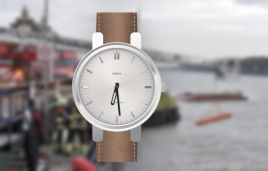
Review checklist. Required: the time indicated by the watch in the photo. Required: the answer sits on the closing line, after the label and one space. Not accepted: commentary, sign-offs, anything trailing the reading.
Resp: 6:29
